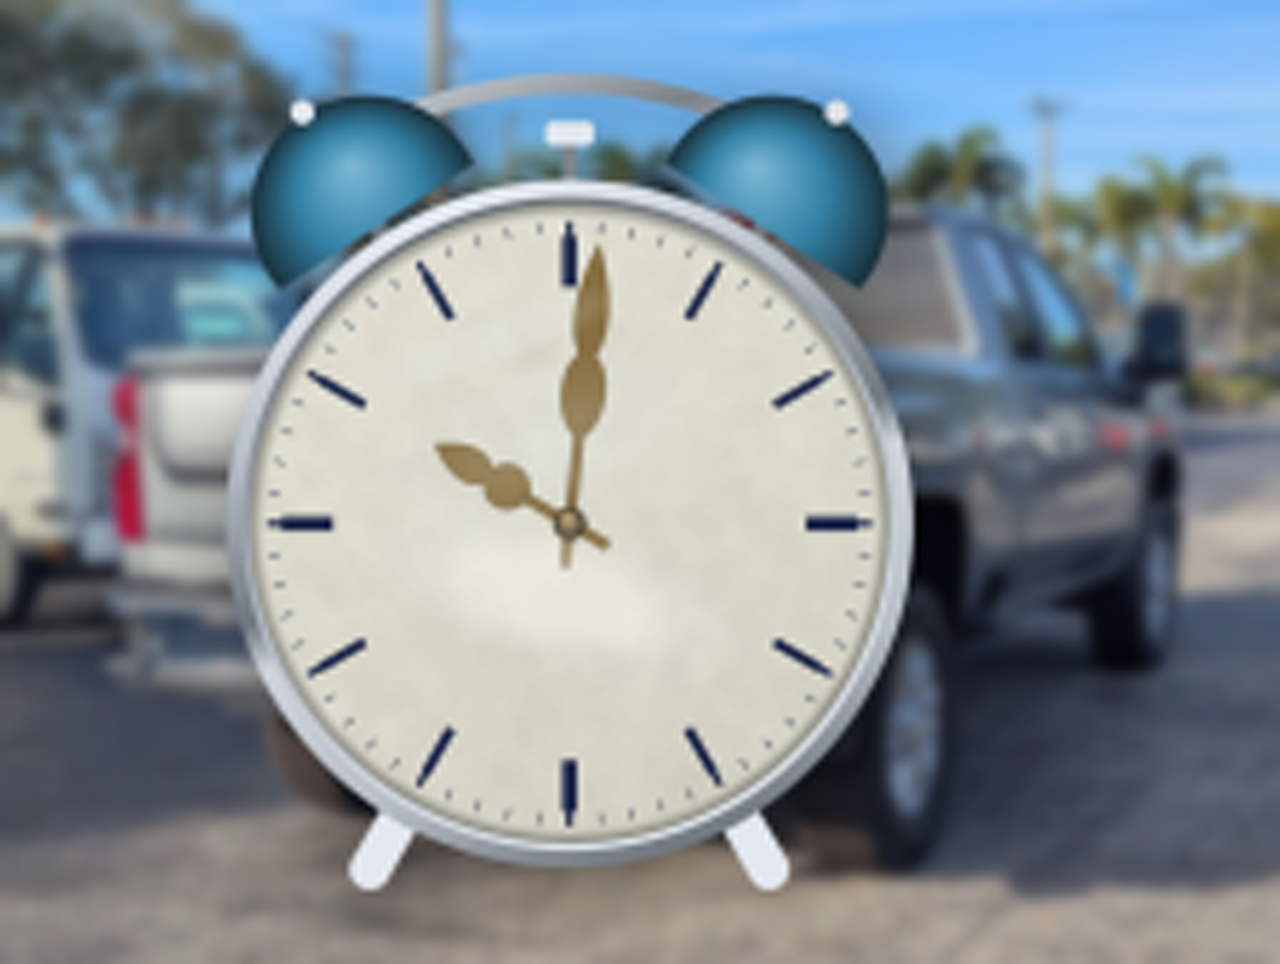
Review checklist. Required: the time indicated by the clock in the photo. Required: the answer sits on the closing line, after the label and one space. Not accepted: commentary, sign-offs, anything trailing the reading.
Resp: 10:01
